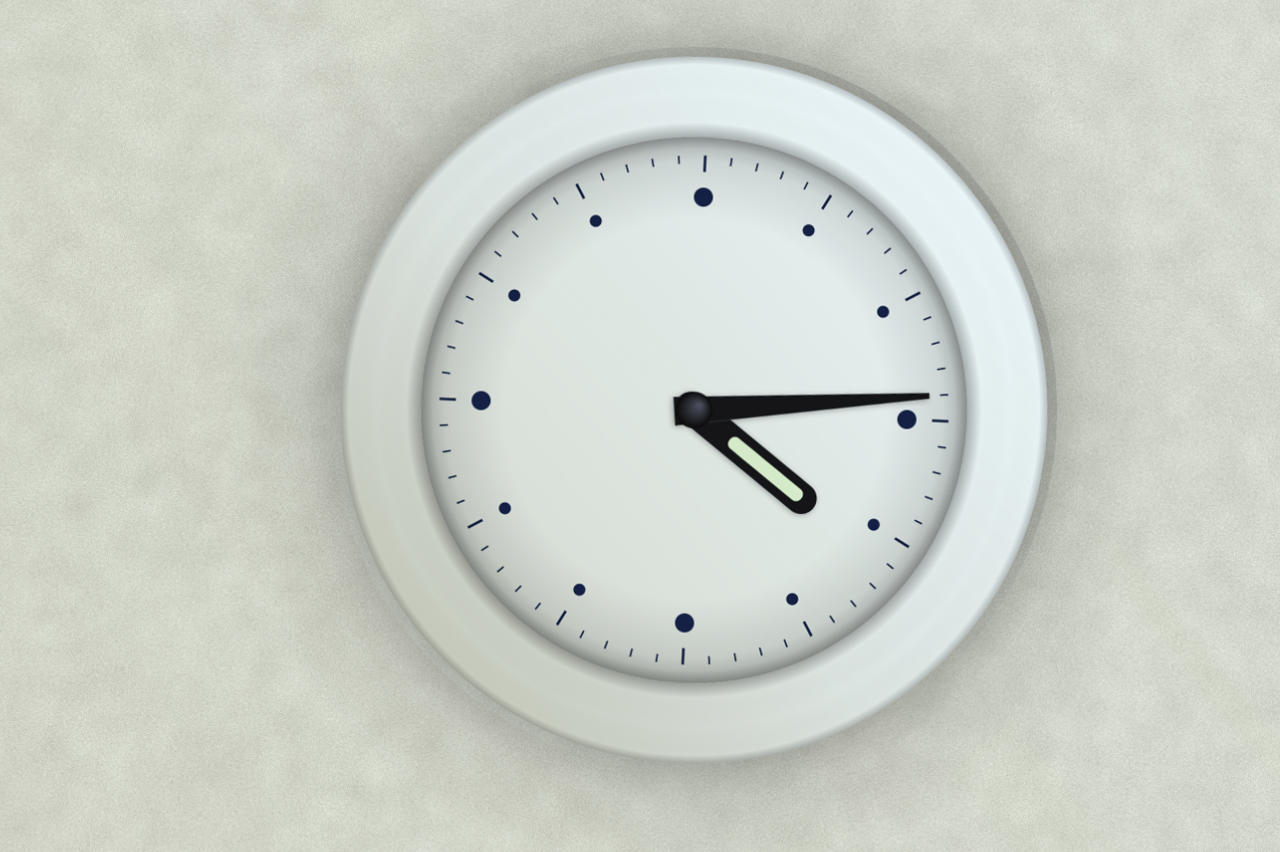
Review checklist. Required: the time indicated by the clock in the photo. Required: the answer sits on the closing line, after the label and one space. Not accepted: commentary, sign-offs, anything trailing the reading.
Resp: 4:14
